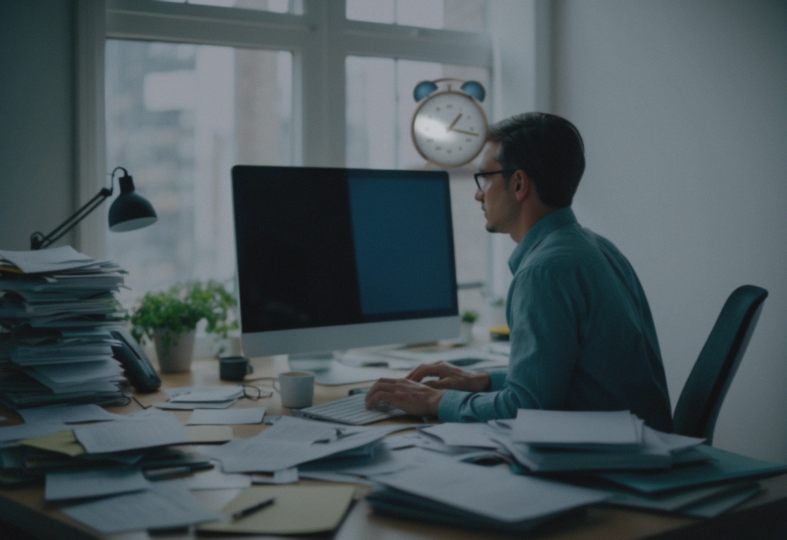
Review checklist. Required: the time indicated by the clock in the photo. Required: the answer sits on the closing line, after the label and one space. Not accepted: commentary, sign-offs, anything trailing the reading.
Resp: 1:17
